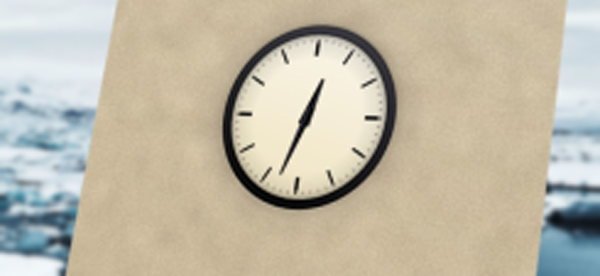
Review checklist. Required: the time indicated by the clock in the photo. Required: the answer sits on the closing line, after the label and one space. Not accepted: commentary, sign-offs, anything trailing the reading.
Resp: 12:33
